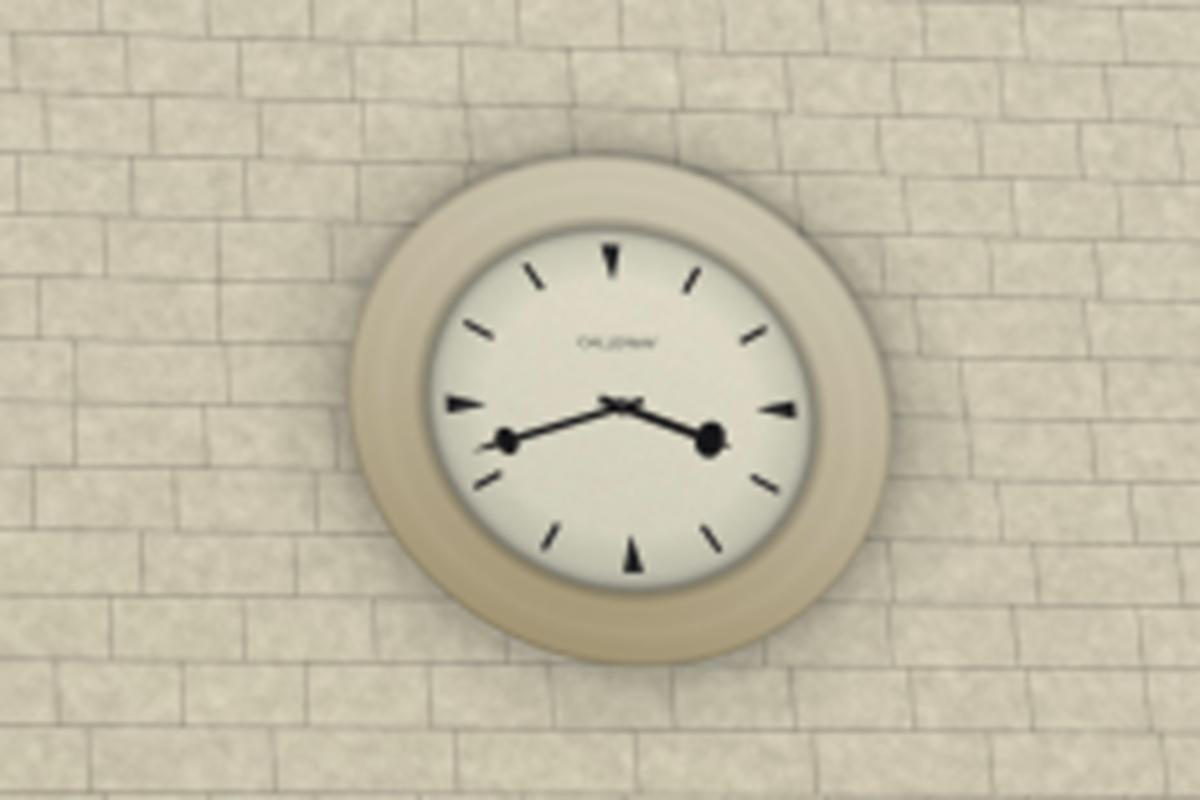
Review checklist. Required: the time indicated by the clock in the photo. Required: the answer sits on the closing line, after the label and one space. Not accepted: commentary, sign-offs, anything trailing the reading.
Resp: 3:42
